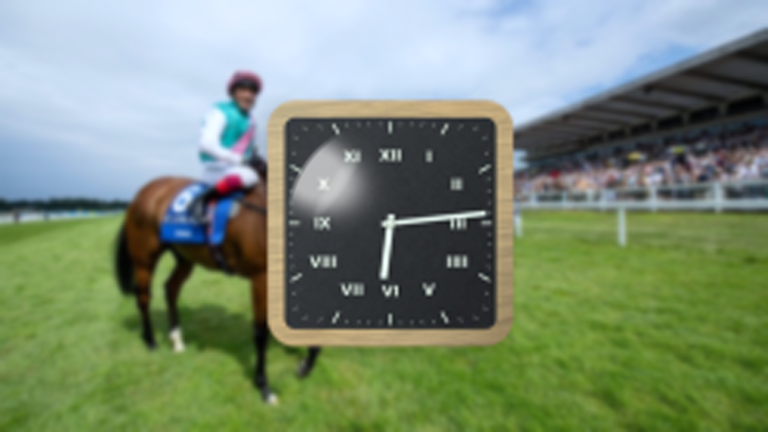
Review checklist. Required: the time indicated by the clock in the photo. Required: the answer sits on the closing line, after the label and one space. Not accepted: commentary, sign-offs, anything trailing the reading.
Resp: 6:14
